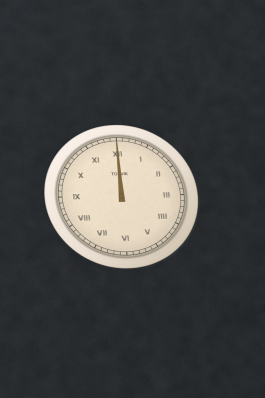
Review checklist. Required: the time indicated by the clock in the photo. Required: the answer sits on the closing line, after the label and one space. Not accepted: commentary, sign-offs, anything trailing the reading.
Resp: 12:00
